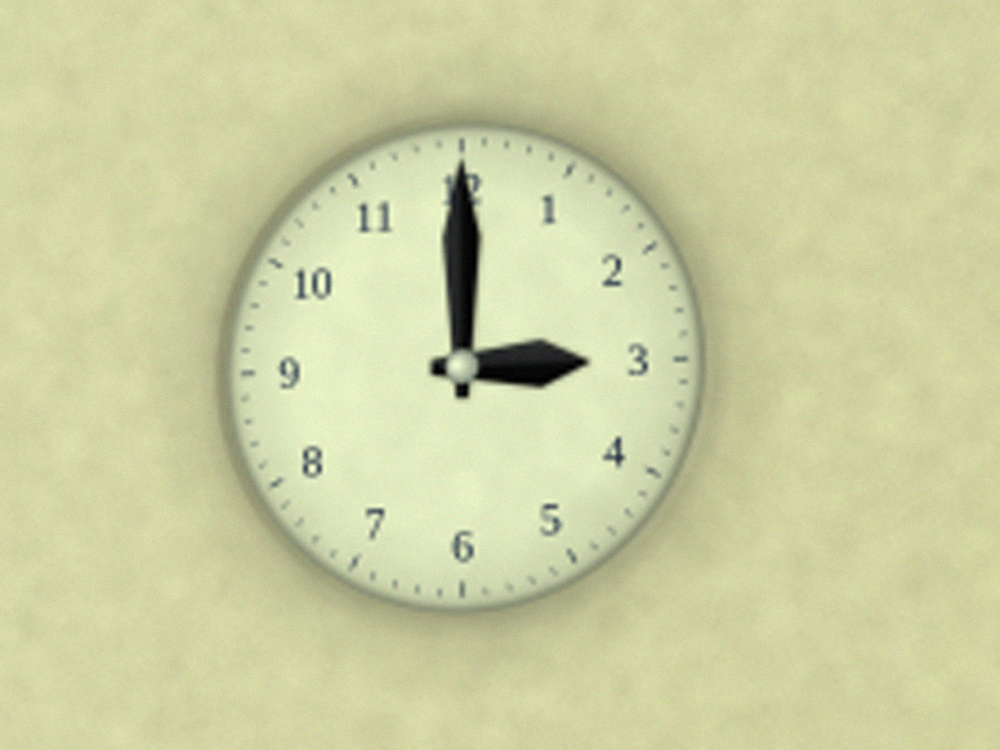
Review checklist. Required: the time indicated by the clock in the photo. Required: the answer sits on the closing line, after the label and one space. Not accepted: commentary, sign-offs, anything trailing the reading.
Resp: 3:00
